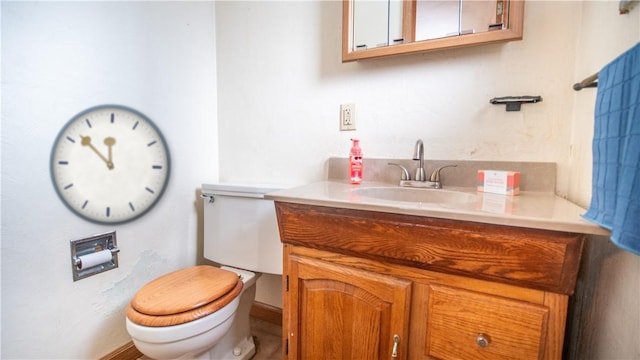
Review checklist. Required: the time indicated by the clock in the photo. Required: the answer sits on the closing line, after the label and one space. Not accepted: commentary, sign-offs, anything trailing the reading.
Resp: 11:52
